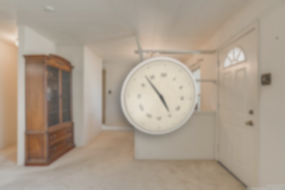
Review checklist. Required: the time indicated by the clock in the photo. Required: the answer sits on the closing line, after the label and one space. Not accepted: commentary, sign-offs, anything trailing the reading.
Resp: 4:53
